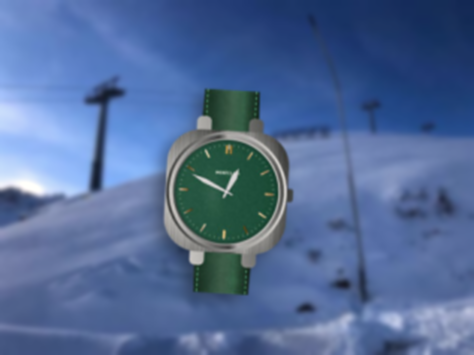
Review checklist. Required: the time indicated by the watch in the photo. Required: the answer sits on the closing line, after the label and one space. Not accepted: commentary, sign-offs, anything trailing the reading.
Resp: 12:49
